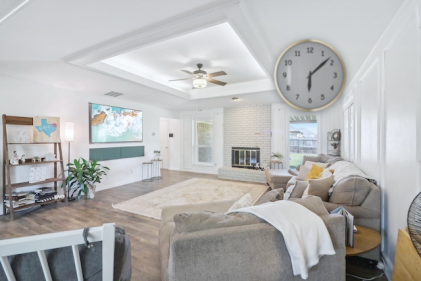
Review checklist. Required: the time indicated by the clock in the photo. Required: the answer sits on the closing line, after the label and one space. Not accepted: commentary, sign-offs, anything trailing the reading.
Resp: 6:08
